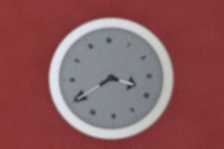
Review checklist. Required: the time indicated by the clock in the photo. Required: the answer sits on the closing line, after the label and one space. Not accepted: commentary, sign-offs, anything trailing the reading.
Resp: 3:40
